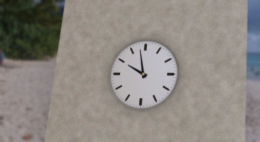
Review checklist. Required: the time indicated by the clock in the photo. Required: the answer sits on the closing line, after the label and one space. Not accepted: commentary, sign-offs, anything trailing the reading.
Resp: 9:58
